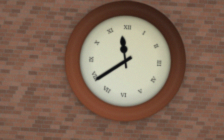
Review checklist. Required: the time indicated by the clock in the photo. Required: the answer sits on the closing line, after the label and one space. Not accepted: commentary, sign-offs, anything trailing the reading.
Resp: 11:39
